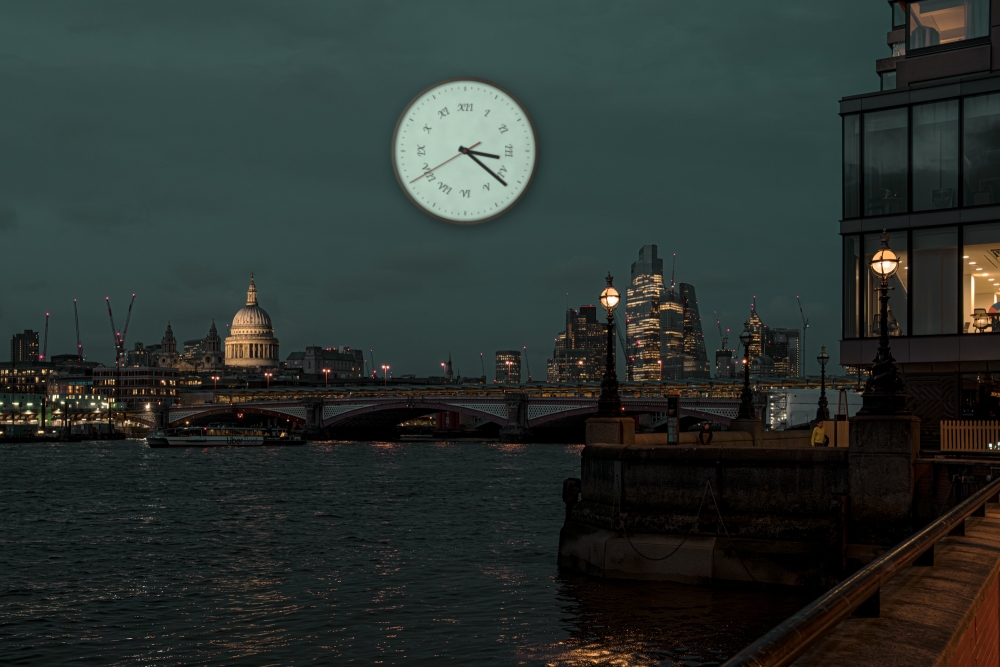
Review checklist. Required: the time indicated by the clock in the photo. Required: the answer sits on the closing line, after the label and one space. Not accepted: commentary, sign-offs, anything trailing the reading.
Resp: 3:21:40
